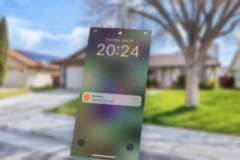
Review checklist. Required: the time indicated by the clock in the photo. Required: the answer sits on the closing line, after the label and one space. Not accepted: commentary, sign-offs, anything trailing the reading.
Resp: 20:24
